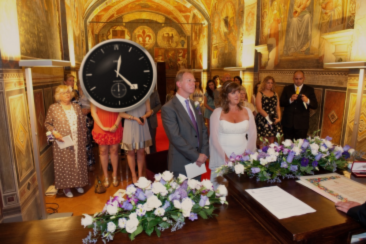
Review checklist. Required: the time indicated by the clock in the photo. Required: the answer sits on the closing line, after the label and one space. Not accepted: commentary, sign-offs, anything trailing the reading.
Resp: 12:23
